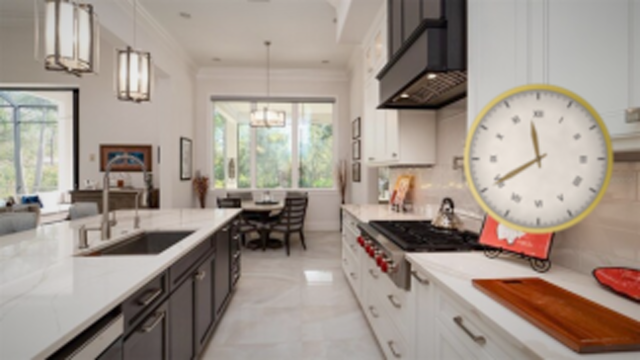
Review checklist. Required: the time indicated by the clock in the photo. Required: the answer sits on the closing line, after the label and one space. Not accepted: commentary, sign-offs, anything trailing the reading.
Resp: 11:40
